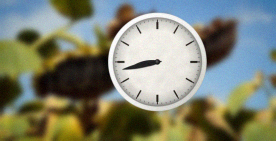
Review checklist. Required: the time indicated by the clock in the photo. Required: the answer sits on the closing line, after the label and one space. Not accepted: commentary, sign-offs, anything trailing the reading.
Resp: 8:43
